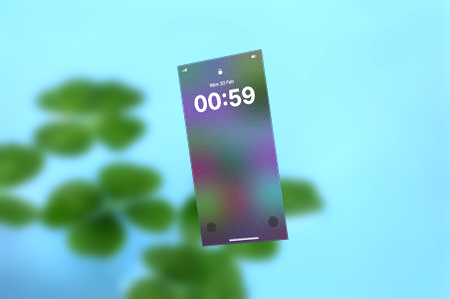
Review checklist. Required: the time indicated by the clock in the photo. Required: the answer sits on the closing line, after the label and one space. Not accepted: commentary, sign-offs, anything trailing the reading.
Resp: 0:59
